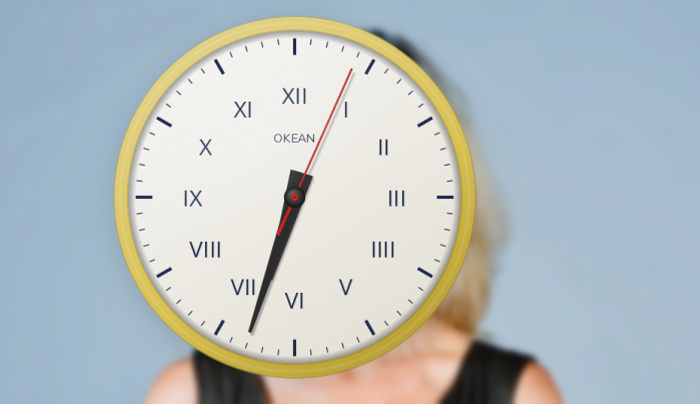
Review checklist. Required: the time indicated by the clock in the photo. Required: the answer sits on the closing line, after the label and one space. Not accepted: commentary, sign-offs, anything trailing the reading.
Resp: 6:33:04
